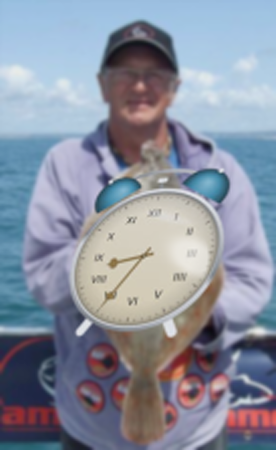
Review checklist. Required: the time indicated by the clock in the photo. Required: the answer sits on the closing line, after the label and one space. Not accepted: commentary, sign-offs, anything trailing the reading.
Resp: 8:35
